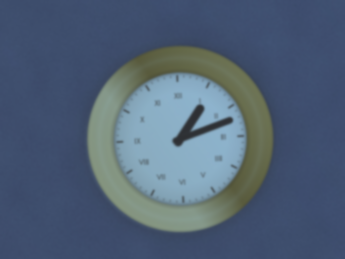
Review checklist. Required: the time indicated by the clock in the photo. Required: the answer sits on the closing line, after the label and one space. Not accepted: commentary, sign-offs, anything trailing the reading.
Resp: 1:12
